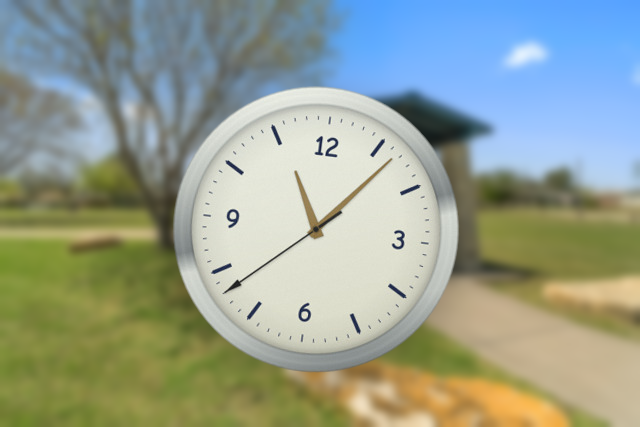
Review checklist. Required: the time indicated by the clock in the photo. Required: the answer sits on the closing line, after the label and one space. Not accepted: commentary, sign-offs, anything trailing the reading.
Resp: 11:06:38
